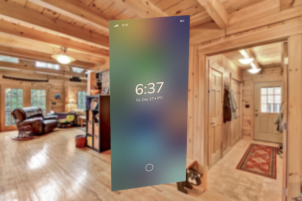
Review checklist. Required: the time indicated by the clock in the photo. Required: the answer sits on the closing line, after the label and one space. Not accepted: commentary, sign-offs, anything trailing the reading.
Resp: 6:37
